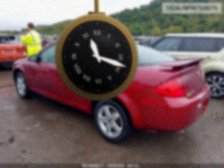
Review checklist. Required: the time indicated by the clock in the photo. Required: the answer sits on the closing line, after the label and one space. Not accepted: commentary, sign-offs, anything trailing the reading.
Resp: 11:18
